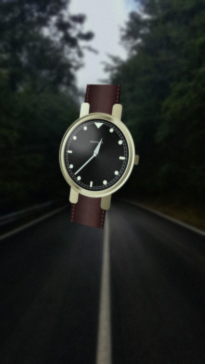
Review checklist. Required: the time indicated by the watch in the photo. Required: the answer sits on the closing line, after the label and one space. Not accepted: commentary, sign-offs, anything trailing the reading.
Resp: 12:37
